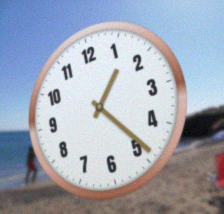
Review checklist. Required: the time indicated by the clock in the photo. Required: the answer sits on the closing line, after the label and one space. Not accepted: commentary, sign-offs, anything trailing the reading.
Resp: 1:24
